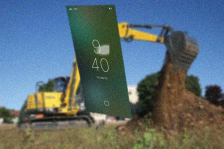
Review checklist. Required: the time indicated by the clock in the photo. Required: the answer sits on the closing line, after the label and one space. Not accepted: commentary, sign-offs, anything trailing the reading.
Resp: 9:40
